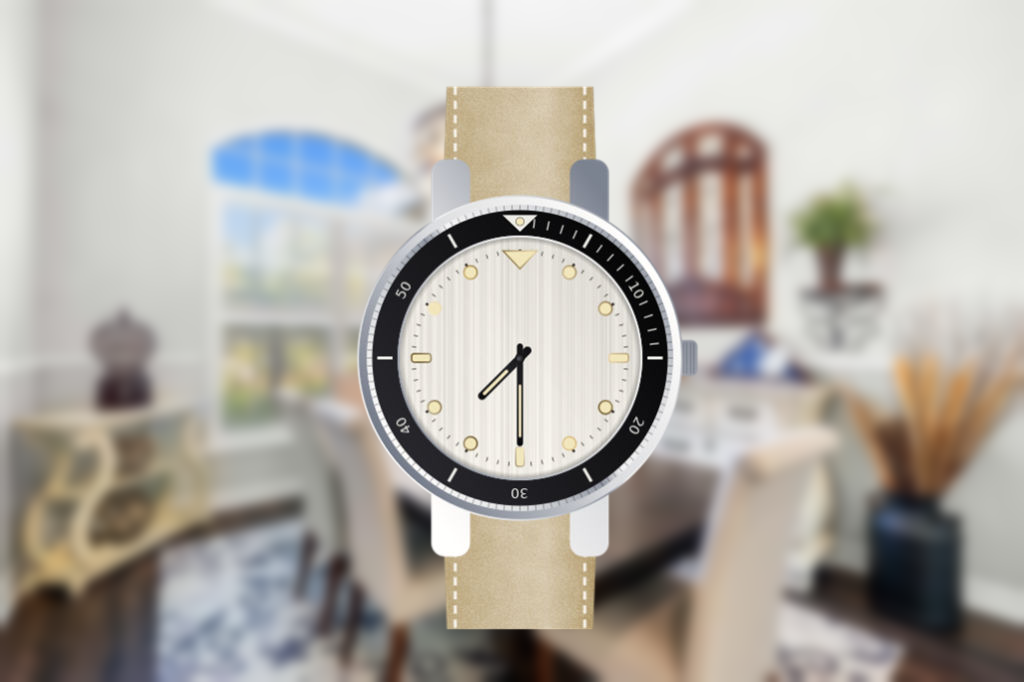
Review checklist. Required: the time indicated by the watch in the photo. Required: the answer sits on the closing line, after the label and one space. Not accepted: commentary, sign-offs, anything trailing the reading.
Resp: 7:30
